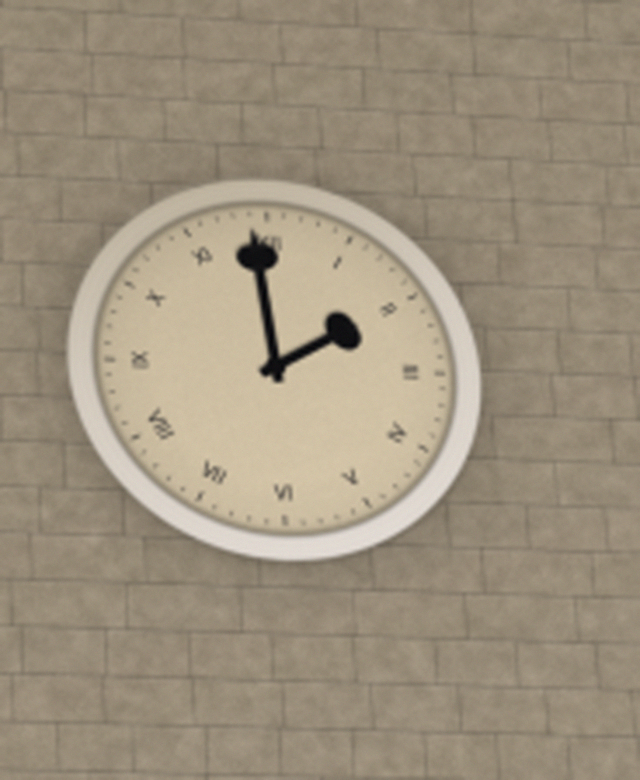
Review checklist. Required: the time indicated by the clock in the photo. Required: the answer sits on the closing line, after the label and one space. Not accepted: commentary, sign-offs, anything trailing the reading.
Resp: 1:59
